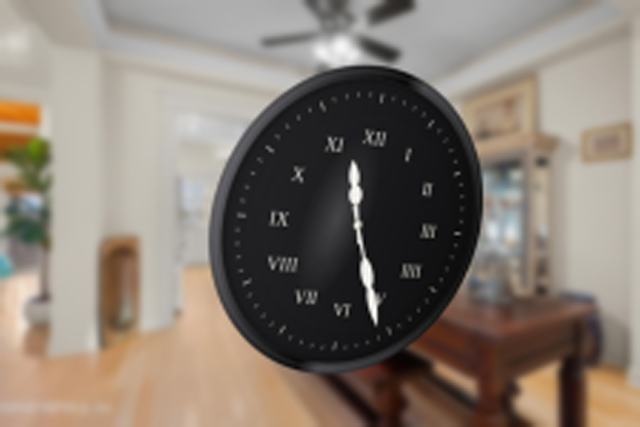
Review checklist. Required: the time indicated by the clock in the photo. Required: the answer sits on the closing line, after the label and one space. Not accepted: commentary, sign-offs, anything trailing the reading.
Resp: 11:26
